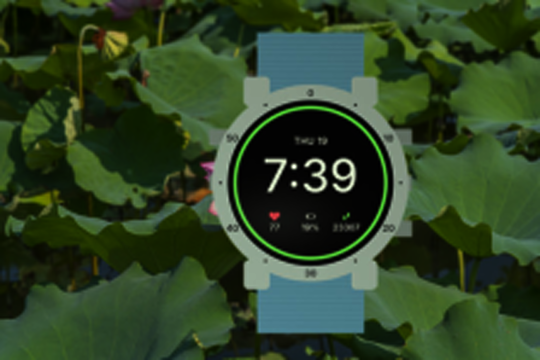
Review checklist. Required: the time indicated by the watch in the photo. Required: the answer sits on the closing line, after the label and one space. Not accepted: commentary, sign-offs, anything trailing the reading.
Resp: 7:39
